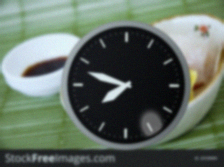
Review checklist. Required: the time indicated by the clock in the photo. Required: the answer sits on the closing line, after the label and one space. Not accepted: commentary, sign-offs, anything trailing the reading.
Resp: 7:48
